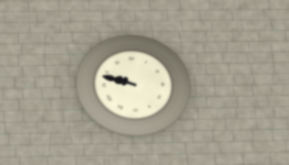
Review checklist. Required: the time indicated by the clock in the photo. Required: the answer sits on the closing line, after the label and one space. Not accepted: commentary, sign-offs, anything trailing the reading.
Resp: 9:48
